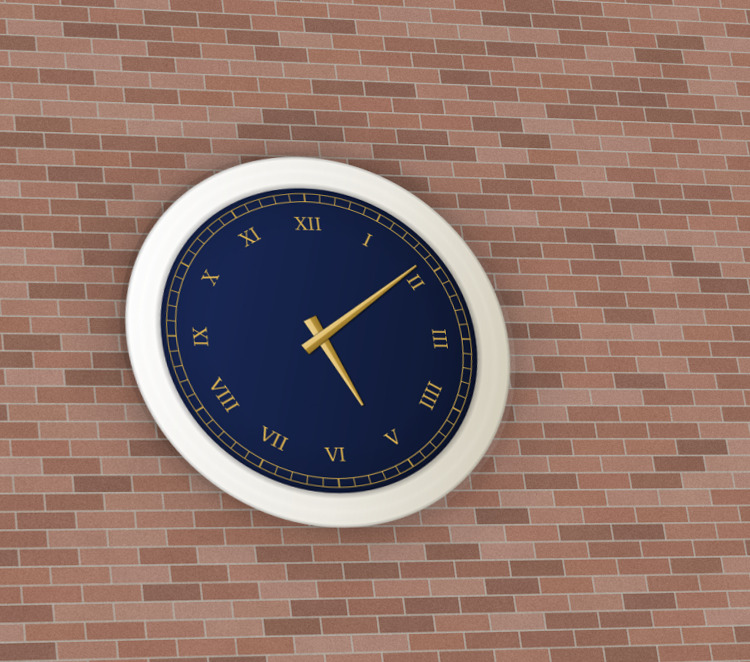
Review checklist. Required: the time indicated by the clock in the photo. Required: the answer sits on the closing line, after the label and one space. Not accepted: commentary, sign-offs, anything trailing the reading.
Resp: 5:09
